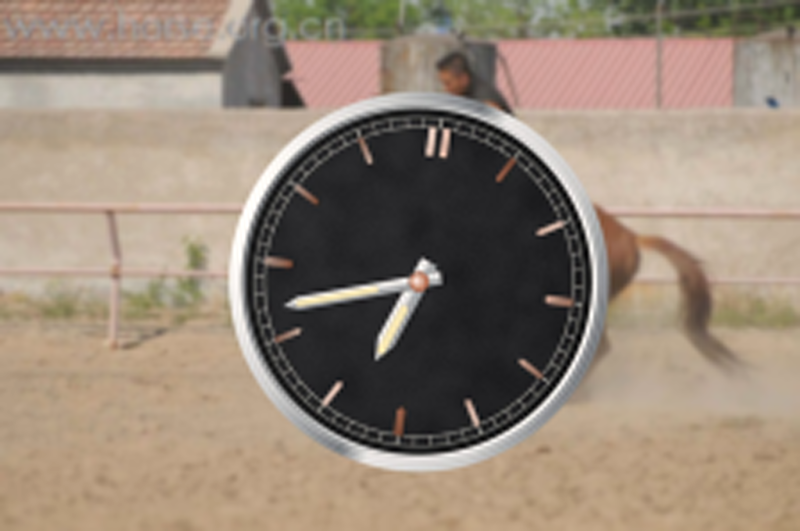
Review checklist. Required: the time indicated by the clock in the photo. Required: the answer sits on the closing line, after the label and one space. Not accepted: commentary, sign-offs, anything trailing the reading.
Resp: 6:42
